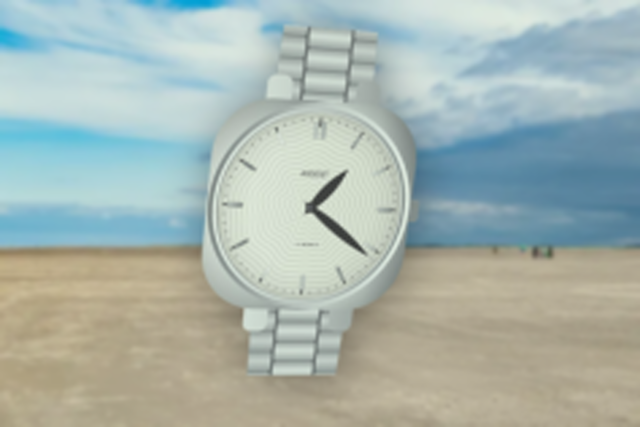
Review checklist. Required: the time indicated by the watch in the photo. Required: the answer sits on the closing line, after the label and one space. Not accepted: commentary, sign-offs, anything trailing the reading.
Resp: 1:21
